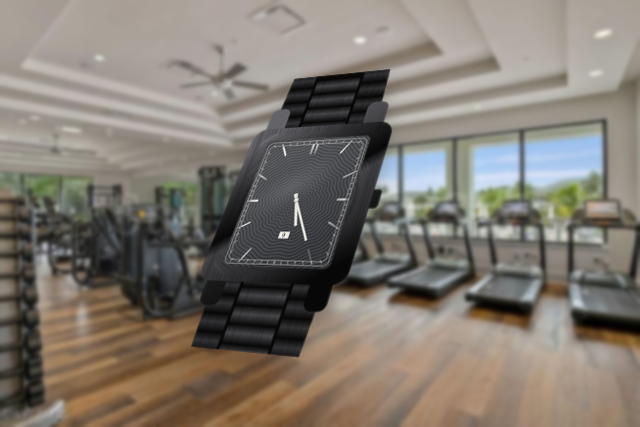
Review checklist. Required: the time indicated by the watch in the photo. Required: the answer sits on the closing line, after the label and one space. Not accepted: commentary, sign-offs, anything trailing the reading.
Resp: 5:25
